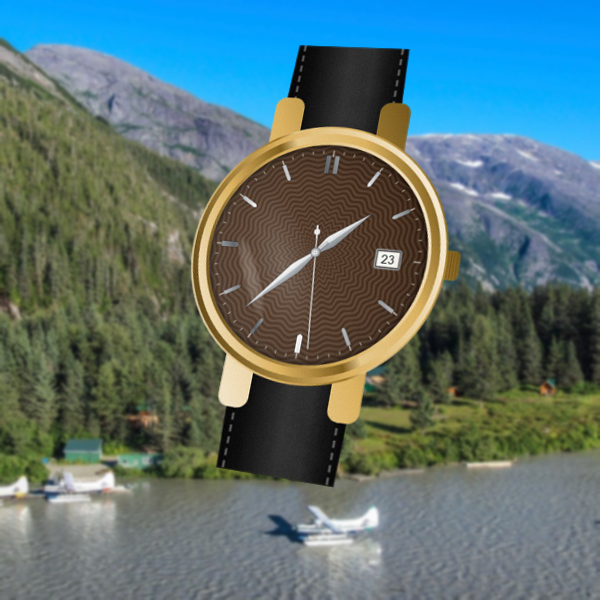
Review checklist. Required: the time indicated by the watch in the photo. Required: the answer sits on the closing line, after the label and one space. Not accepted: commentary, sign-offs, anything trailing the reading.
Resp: 1:37:29
